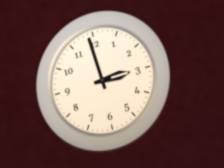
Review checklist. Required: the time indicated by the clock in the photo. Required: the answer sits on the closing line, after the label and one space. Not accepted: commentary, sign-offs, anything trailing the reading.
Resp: 2:59
